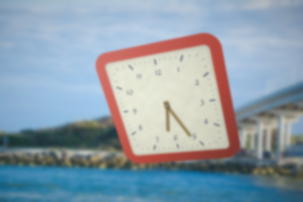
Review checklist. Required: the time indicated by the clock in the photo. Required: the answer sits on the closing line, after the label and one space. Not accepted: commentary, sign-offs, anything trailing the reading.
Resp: 6:26
